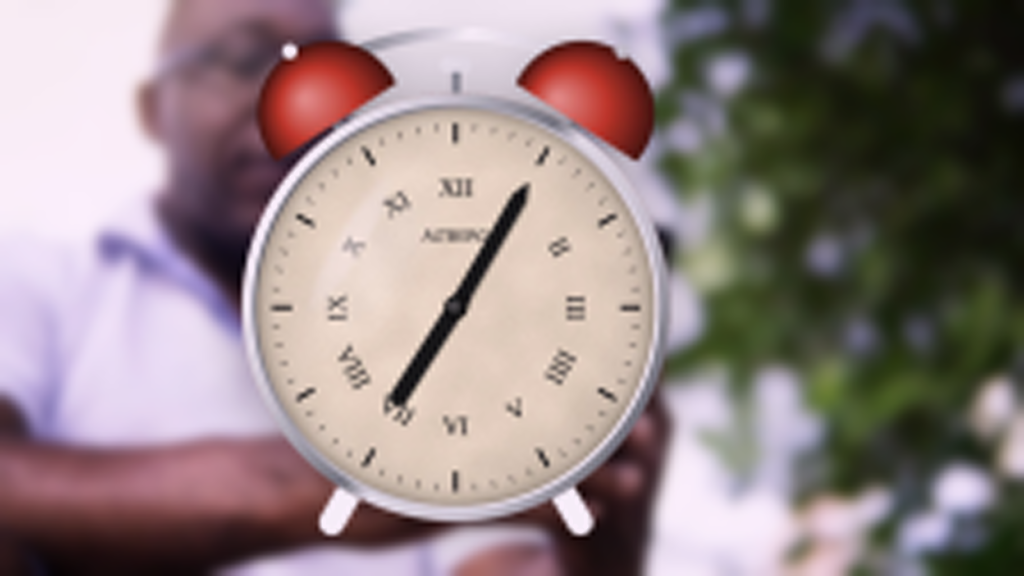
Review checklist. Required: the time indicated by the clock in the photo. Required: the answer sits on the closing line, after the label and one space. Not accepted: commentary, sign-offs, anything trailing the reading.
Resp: 7:05
